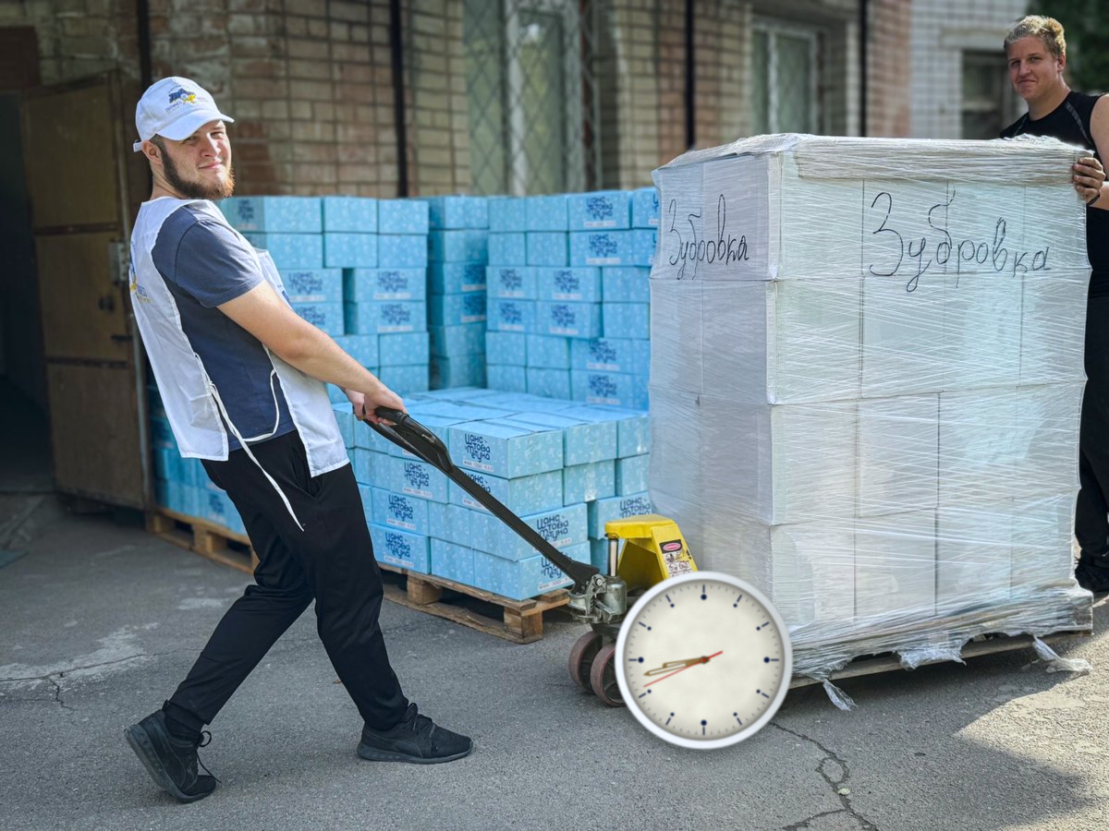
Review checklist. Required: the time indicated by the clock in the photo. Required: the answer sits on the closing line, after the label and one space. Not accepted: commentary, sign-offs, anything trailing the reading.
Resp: 8:42:41
